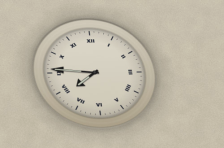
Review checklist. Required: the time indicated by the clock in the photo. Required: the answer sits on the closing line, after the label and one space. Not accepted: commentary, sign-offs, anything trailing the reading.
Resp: 7:46
